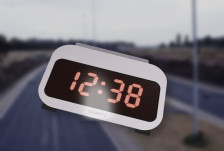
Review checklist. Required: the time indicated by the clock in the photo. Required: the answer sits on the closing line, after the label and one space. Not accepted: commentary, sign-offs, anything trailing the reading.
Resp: 12:38
